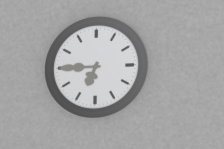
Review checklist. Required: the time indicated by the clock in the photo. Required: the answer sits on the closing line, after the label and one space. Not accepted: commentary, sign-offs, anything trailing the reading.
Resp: 6:45
